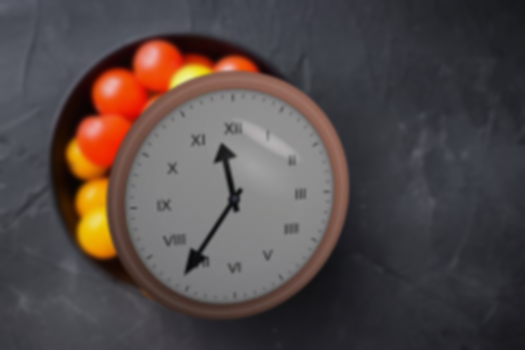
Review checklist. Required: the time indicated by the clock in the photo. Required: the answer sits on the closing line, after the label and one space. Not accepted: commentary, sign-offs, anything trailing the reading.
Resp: 11:36
